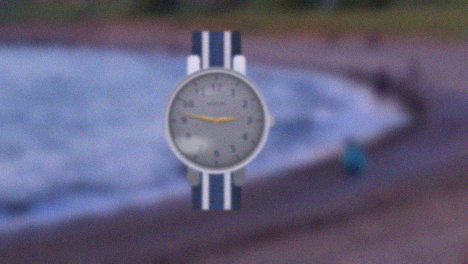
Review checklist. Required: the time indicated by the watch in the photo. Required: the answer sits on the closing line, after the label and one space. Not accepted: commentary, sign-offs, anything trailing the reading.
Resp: 2:47
